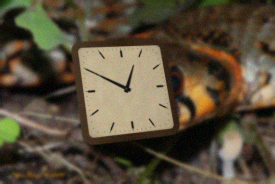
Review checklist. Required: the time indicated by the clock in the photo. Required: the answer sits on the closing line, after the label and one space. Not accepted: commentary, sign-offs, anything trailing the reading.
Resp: 12:50
